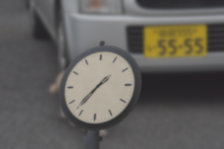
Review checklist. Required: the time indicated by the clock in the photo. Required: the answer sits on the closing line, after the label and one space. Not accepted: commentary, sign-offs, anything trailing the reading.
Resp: 1:37
